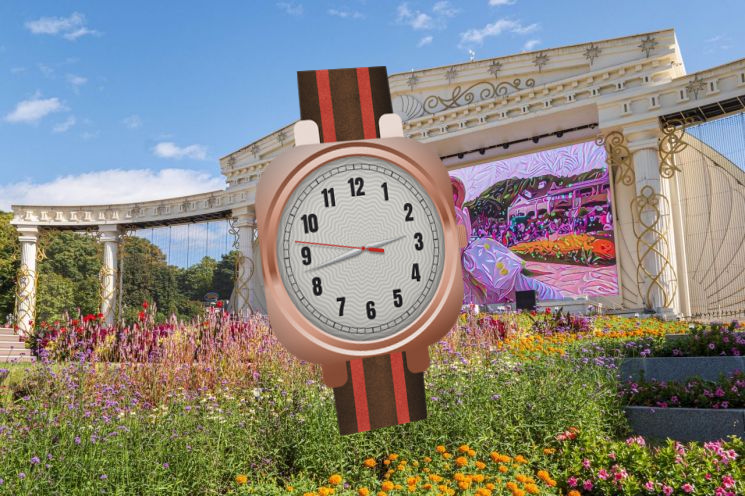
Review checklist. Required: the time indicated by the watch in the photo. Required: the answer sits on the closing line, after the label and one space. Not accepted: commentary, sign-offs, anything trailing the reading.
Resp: 2:42:47
